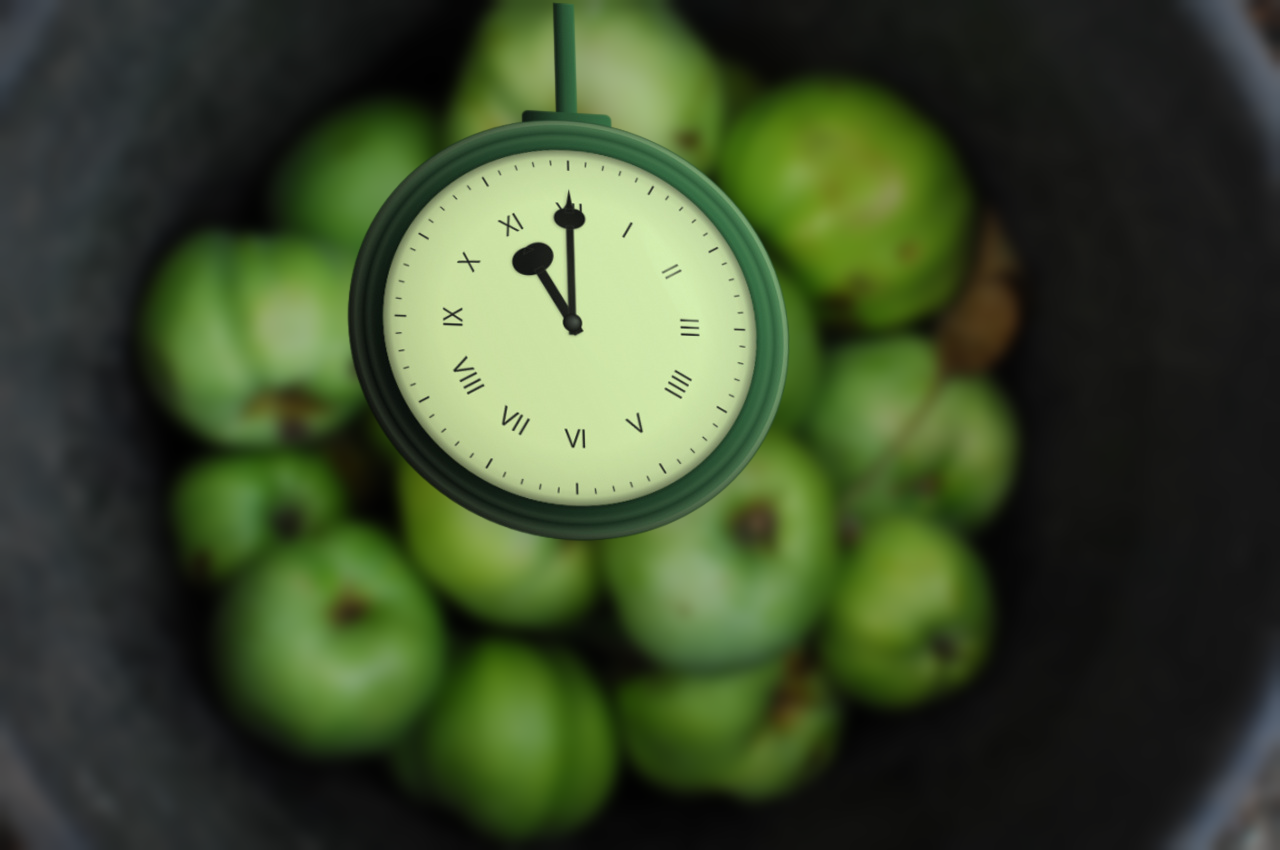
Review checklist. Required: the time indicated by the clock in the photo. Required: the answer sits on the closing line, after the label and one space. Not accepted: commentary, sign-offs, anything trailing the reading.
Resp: 11:00
